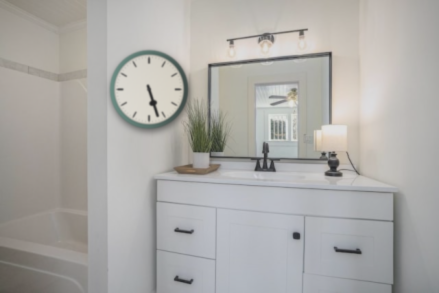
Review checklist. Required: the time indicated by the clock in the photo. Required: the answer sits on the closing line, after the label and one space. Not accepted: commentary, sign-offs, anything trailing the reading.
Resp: 5:27
